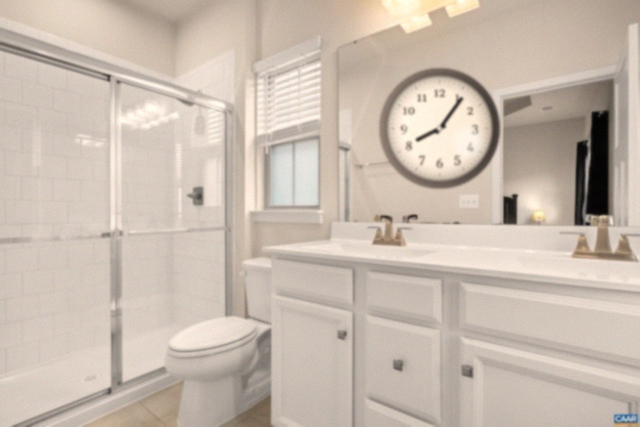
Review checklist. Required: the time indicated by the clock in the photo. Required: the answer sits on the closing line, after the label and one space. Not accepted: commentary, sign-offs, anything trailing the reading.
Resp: 8:06
